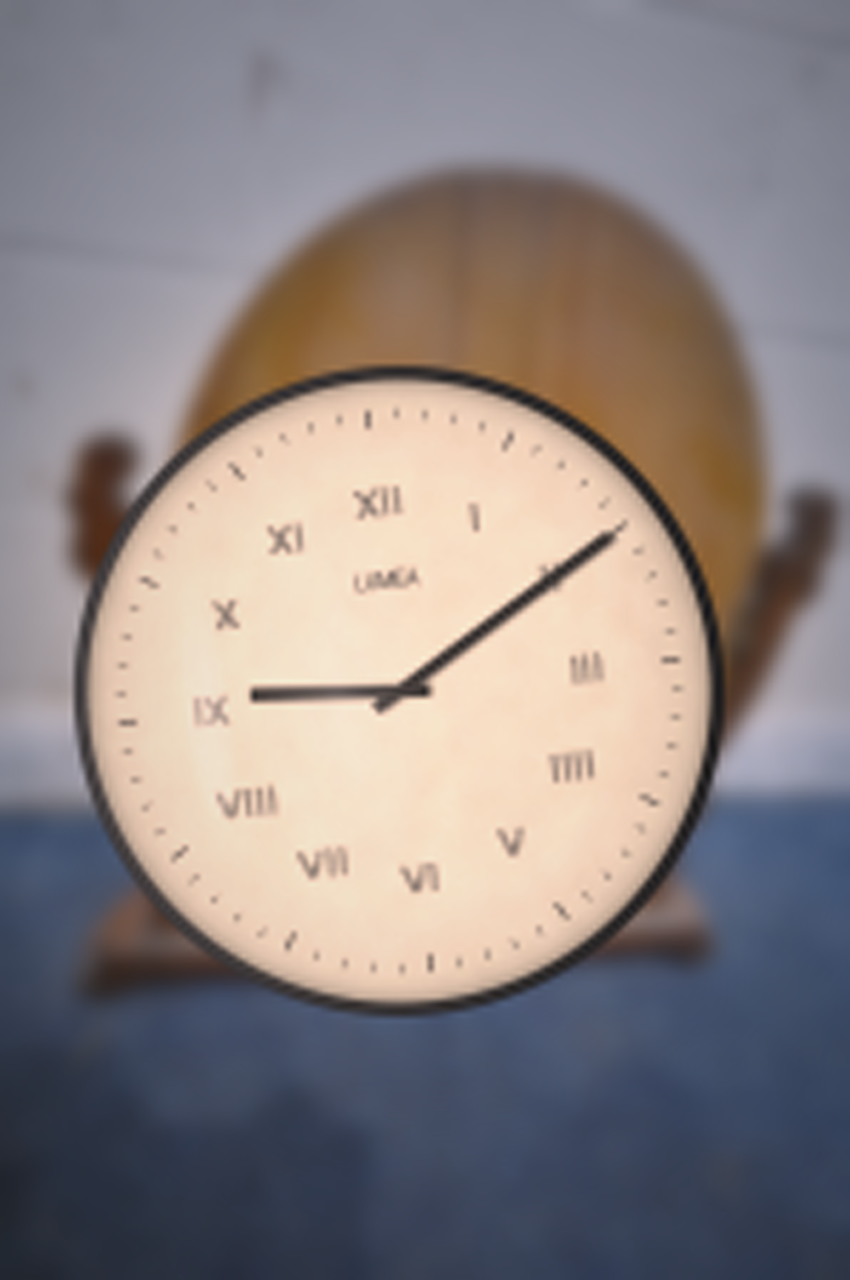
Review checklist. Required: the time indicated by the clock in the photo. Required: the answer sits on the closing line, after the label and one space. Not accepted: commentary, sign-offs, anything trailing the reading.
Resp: 9:10
